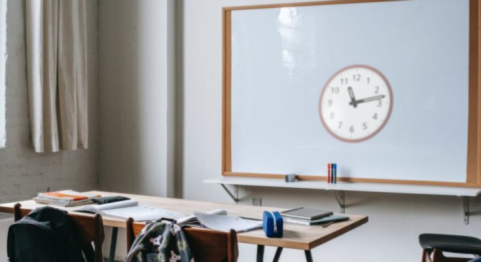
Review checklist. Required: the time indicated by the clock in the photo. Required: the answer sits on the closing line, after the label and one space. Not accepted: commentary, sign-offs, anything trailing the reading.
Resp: 11:13
